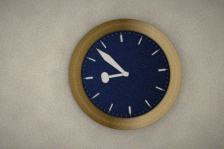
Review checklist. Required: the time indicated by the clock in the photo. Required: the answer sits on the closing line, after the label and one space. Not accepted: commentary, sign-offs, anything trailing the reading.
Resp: 8:53
